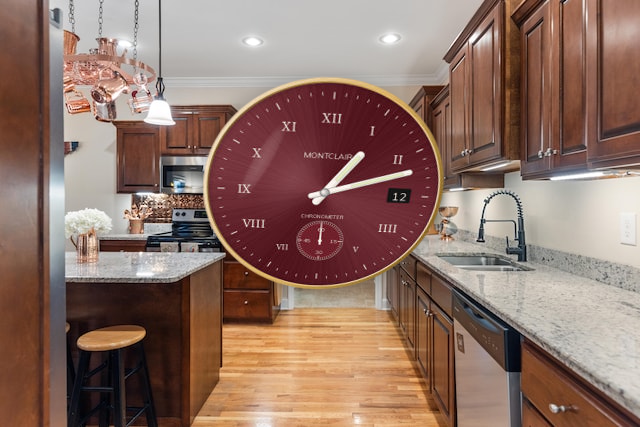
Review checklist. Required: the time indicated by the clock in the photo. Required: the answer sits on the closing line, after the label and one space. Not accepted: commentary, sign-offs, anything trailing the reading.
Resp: 1:12
